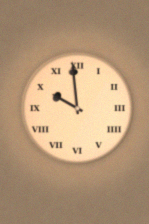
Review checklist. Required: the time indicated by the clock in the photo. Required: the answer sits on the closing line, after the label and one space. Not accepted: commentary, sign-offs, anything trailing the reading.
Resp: 9:59
